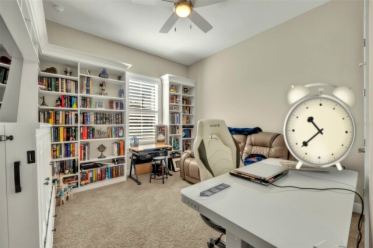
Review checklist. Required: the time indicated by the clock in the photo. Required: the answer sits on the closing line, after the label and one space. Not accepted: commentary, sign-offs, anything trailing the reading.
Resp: 10:38
